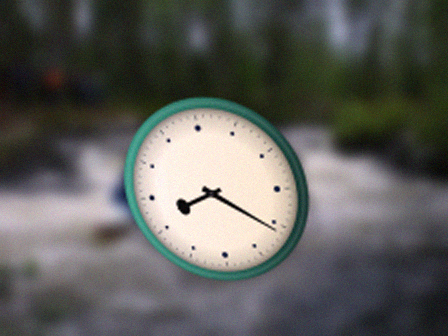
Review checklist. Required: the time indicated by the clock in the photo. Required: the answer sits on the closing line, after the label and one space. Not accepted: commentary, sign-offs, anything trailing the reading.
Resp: 8:21
